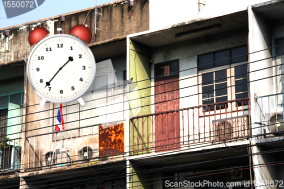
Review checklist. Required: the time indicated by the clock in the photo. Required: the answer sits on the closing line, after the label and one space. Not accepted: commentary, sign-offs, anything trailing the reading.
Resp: 1:37
